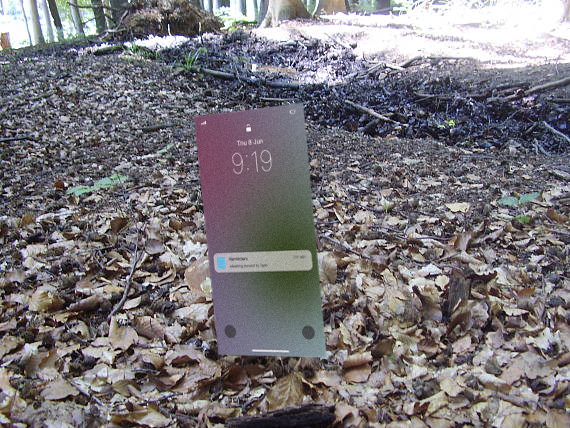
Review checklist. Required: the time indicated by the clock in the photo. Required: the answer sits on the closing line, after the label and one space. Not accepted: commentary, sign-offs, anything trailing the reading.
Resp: 9:19
